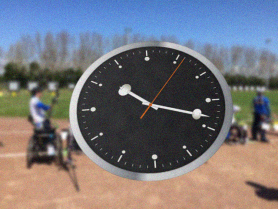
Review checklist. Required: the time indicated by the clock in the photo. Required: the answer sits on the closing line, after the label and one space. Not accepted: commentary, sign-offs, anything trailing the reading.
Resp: 10:18:06
